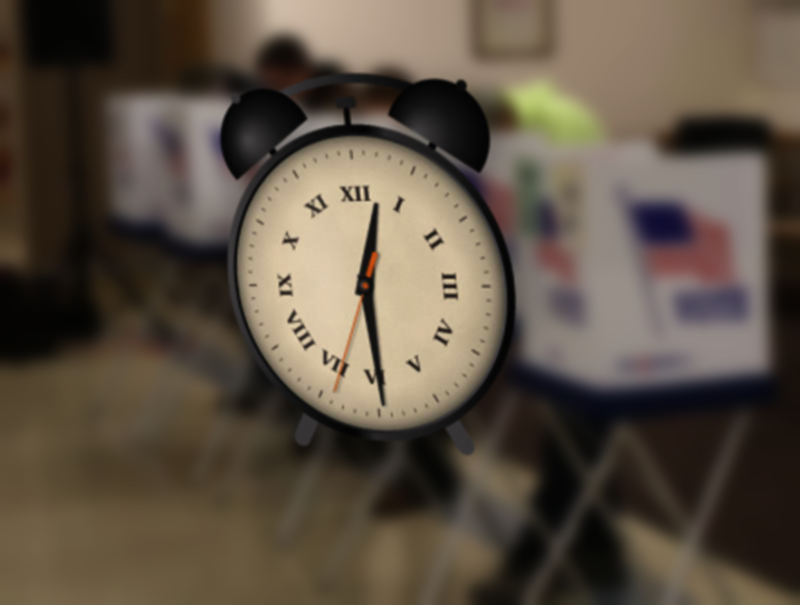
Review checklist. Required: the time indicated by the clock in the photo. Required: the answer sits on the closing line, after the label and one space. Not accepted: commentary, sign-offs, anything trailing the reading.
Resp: 12:29:34
